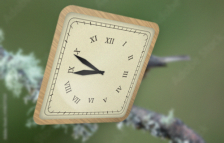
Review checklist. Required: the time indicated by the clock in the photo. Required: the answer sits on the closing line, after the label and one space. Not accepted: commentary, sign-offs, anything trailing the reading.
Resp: 8:49
